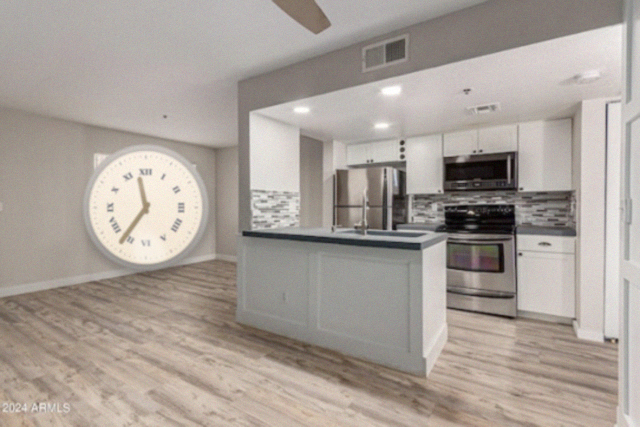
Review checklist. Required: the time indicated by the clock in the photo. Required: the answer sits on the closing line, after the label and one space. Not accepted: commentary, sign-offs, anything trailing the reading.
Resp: 11:36
